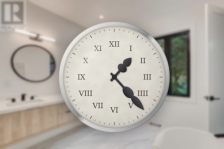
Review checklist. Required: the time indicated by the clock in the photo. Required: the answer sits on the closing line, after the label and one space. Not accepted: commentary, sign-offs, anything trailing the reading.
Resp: 1:23
